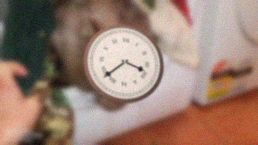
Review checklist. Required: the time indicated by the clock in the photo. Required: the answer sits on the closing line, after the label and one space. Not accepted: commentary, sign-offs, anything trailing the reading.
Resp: 3:38
